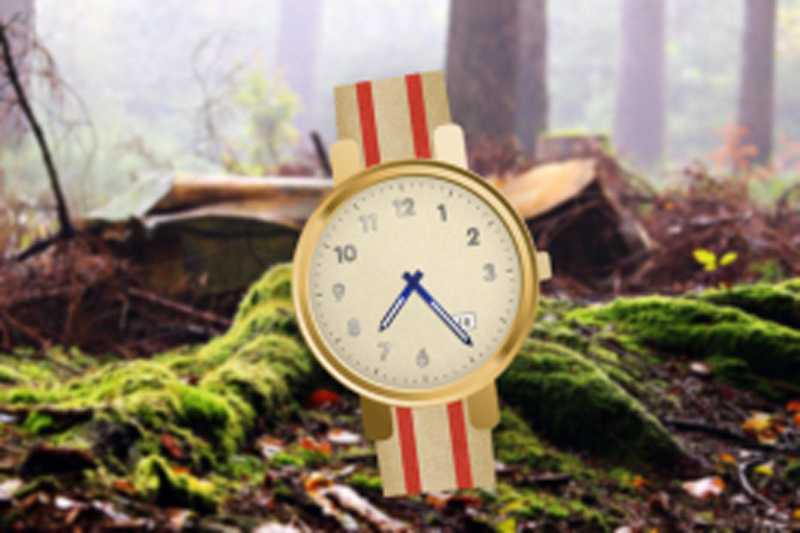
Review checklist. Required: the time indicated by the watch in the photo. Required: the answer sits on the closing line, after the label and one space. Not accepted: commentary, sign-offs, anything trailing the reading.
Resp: 7:24
